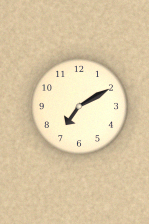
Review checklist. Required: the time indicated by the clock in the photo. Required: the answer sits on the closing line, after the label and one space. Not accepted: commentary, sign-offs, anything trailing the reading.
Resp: 7:10
